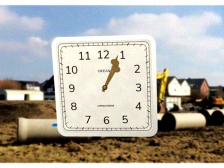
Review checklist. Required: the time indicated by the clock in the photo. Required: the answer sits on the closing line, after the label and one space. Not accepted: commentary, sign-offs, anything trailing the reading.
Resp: 1:04
